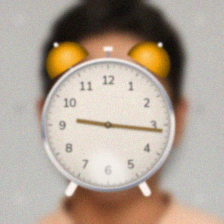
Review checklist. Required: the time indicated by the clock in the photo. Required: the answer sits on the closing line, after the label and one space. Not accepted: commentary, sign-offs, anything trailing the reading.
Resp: 9:16
